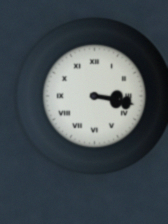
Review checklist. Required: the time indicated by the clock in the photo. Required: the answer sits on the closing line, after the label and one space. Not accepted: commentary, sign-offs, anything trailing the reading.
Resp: 3:17
